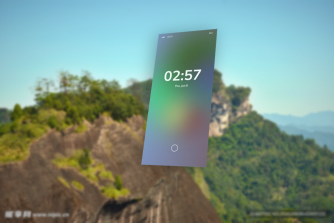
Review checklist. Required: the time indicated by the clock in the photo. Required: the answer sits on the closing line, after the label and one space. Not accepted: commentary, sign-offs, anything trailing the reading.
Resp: 2:57
